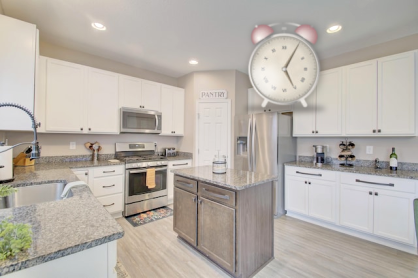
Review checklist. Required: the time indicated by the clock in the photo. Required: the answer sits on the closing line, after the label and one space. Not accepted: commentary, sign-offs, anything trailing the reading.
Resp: 5:05
